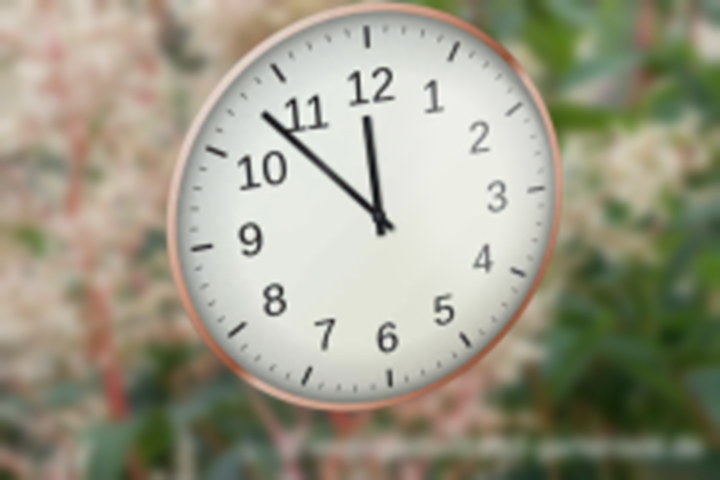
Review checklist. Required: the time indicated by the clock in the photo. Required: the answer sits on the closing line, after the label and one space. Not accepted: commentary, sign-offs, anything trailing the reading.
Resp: 11:53
